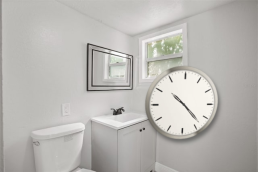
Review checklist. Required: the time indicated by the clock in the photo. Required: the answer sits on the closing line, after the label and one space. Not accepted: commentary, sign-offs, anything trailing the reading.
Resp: 10:23
